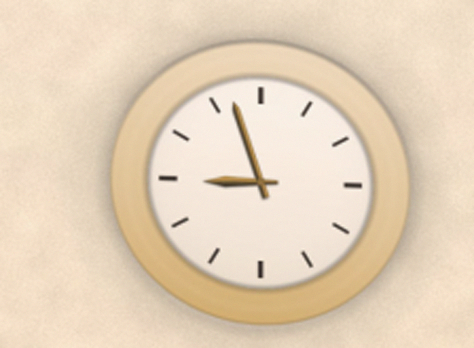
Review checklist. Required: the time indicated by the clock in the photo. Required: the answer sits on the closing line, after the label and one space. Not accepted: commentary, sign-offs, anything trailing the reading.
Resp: 8:57
